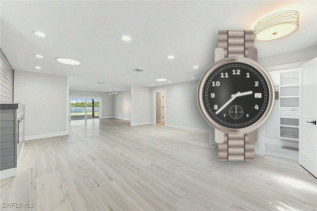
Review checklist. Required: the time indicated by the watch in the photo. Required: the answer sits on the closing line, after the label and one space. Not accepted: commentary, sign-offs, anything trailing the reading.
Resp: 2:38
